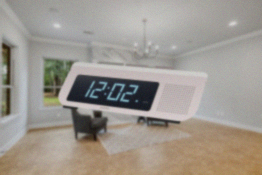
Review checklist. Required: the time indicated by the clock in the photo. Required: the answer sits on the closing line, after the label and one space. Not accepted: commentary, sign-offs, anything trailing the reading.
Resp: 12:02
